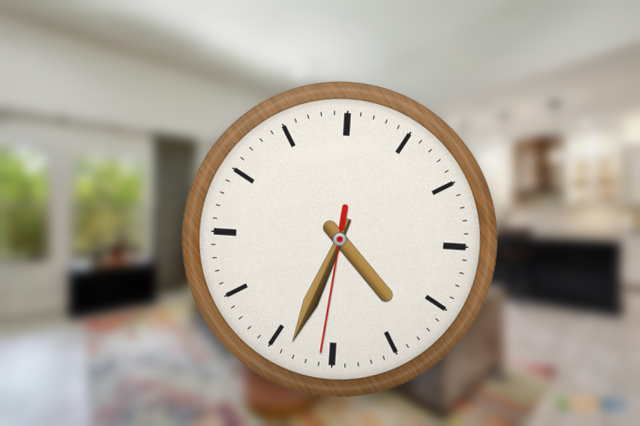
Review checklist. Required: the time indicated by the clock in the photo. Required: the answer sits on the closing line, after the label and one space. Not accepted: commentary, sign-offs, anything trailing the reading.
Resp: 4:33:31
